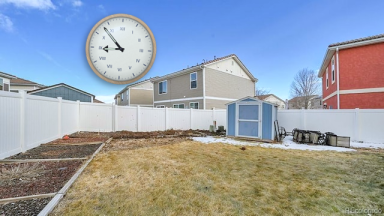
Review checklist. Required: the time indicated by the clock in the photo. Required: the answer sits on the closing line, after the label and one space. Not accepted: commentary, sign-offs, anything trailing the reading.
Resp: 8:53
